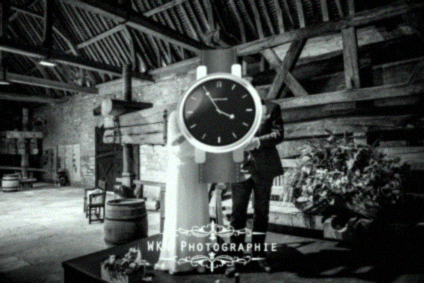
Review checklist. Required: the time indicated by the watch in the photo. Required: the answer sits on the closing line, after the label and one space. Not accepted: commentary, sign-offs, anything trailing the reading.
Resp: 3:55
